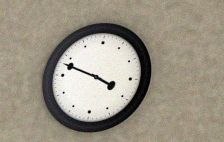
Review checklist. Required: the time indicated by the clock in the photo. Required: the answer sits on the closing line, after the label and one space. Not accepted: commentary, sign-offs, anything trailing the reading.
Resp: 3:48
